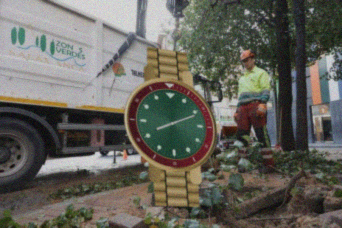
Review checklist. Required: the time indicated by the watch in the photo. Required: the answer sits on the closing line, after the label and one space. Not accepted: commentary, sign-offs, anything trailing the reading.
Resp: 8:11
